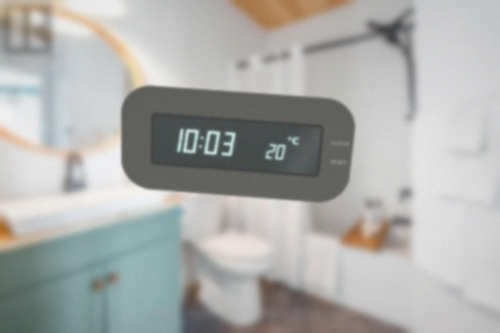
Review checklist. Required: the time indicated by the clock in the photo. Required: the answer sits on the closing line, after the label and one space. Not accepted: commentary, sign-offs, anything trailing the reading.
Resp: 10:03
